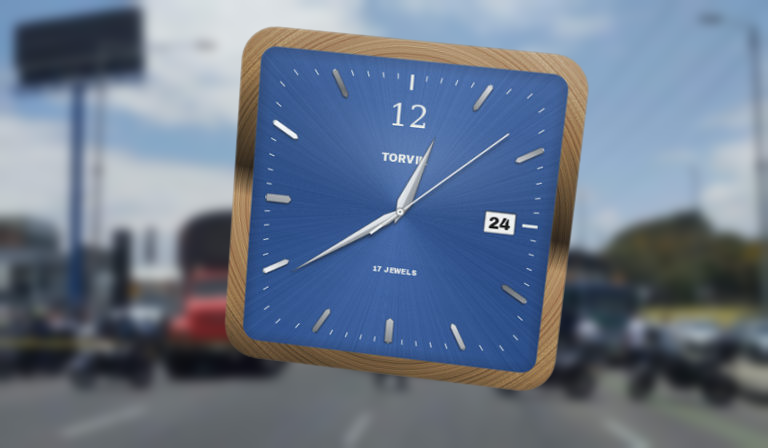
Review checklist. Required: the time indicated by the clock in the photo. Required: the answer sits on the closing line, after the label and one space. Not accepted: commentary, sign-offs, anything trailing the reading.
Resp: 12:39:08
